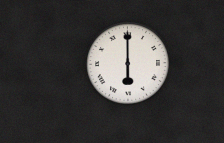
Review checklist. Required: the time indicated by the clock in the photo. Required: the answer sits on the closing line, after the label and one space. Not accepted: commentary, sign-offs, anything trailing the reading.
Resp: 6:00
